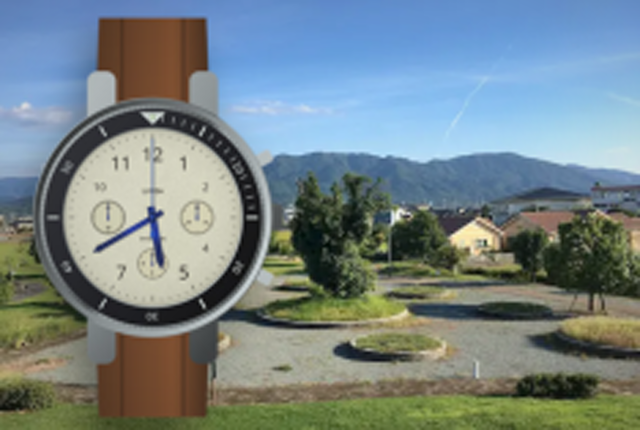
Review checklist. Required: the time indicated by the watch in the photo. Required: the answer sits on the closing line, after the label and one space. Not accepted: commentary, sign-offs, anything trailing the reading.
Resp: 5:40
